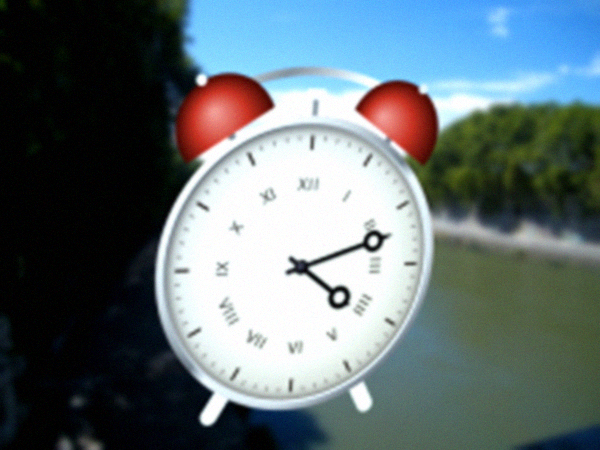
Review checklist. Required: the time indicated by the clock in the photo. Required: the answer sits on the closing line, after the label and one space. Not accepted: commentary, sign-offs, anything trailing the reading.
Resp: 4:12
